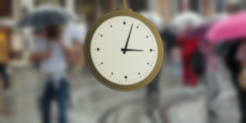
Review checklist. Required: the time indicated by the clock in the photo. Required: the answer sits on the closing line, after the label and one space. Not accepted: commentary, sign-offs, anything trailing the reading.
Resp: 3:03
